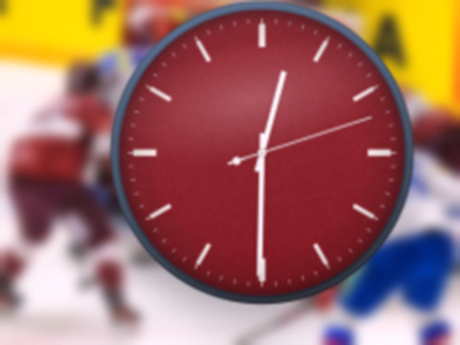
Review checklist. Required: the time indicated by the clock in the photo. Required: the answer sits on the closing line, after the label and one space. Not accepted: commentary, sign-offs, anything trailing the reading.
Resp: 12:30:12
